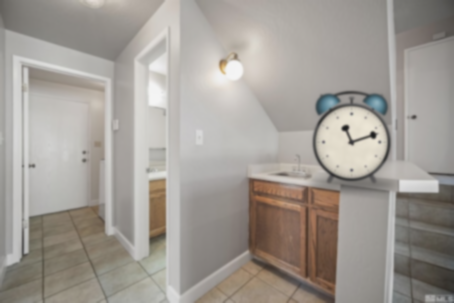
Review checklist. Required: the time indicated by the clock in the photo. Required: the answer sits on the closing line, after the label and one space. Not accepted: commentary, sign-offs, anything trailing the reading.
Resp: 11:12
